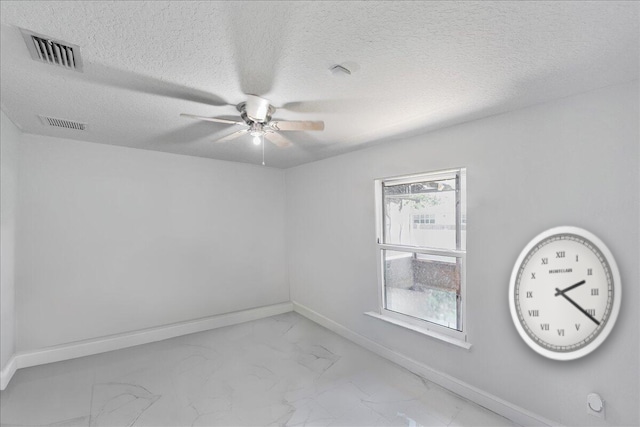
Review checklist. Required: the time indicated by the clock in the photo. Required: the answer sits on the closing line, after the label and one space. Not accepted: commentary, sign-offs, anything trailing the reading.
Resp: 2:21
